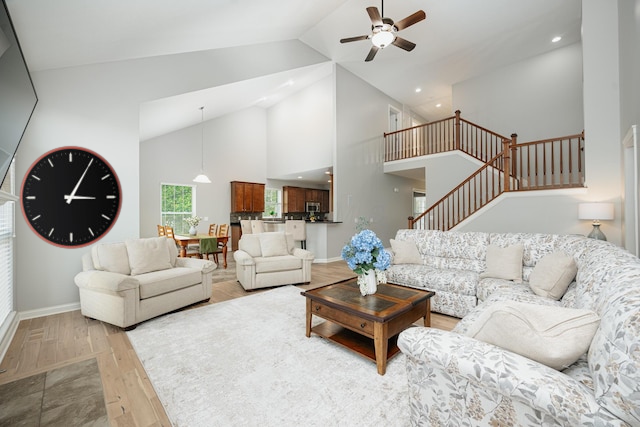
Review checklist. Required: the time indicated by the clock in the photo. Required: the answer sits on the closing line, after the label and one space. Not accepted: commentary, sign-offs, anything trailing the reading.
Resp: 3:05
